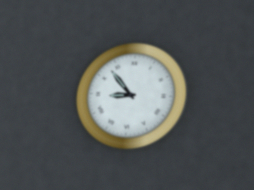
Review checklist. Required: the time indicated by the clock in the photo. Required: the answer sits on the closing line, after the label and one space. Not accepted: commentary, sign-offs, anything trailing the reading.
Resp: 8:53
